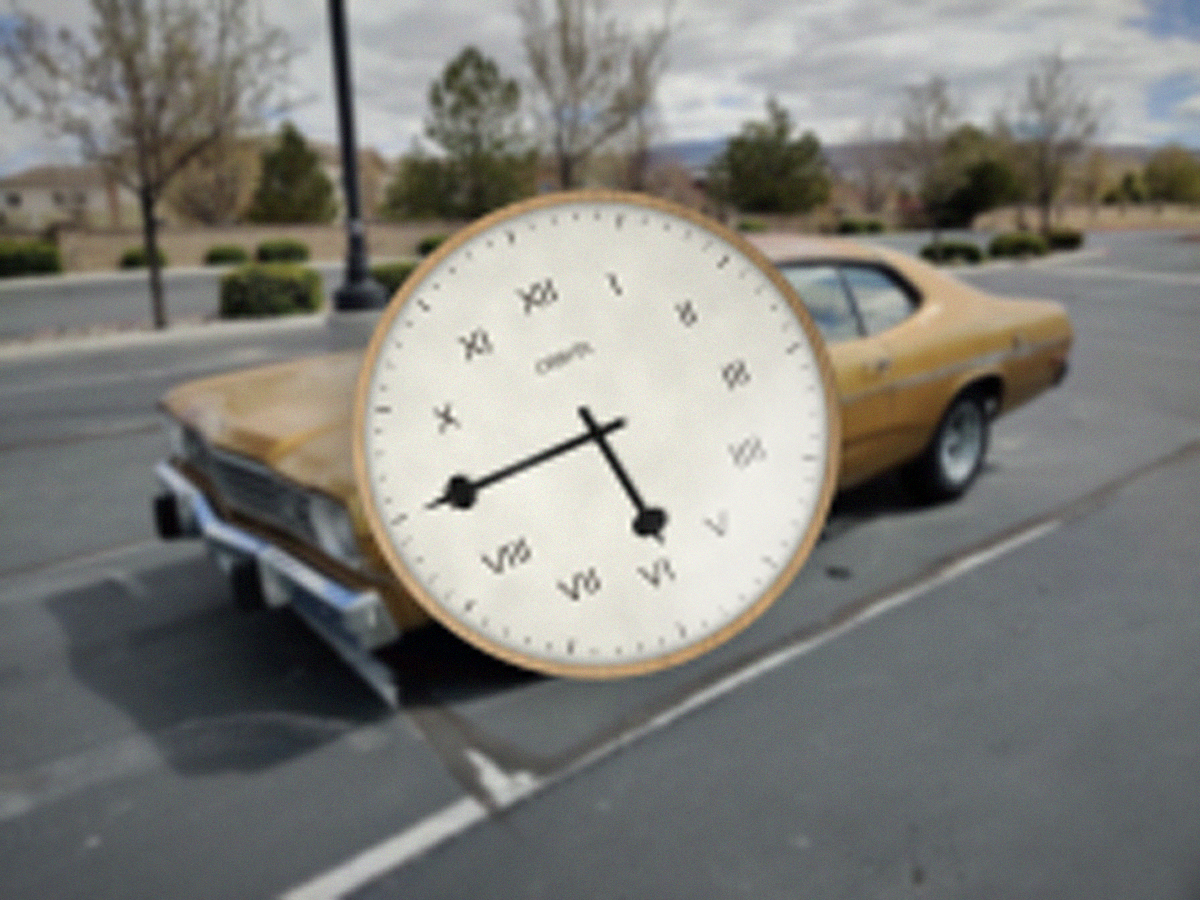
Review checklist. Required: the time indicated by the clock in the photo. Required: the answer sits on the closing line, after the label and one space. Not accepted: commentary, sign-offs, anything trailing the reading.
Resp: 5:45
